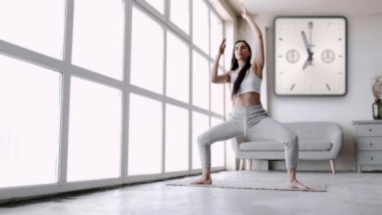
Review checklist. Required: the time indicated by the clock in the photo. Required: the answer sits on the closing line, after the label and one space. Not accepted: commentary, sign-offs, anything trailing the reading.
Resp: 6:57
